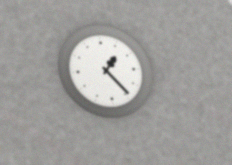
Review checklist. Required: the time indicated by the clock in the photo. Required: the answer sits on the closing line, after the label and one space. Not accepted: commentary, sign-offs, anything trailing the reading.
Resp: 1:24
